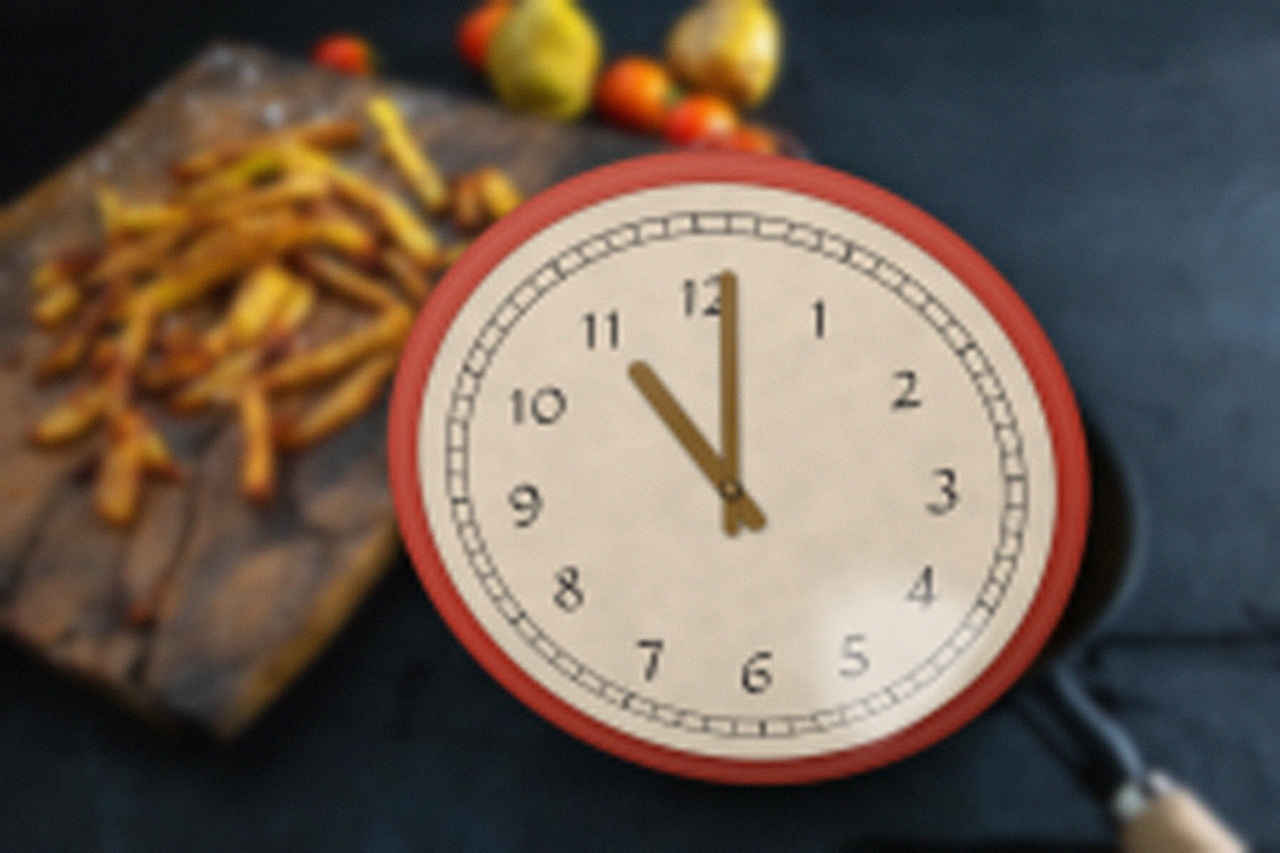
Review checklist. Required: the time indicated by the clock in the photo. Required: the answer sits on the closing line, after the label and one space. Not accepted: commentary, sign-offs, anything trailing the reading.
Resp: 11:01
